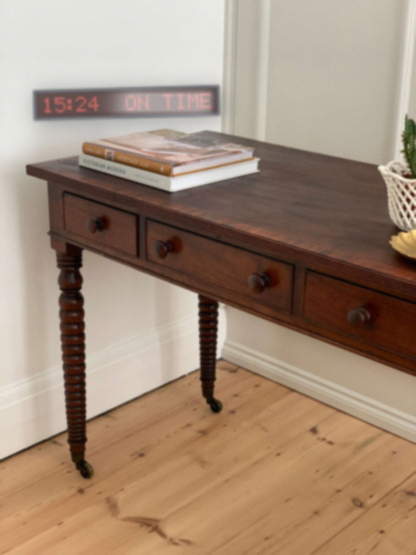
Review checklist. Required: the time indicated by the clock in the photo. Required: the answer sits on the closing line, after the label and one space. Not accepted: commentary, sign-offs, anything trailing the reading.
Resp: 15:24
